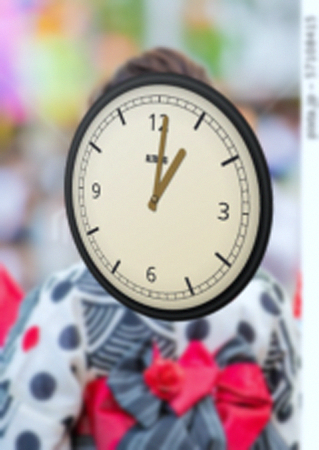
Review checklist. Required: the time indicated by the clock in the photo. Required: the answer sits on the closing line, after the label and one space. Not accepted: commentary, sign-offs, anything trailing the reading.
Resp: 1:01
